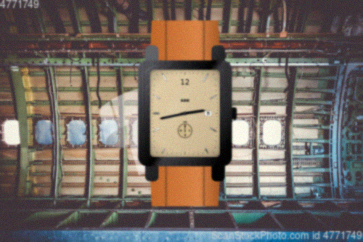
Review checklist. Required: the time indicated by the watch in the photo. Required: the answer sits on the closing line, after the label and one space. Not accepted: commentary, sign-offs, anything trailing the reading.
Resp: 2:43
